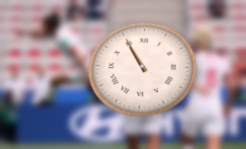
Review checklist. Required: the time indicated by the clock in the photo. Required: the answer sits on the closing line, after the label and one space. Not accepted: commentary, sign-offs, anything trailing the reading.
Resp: 10:55
